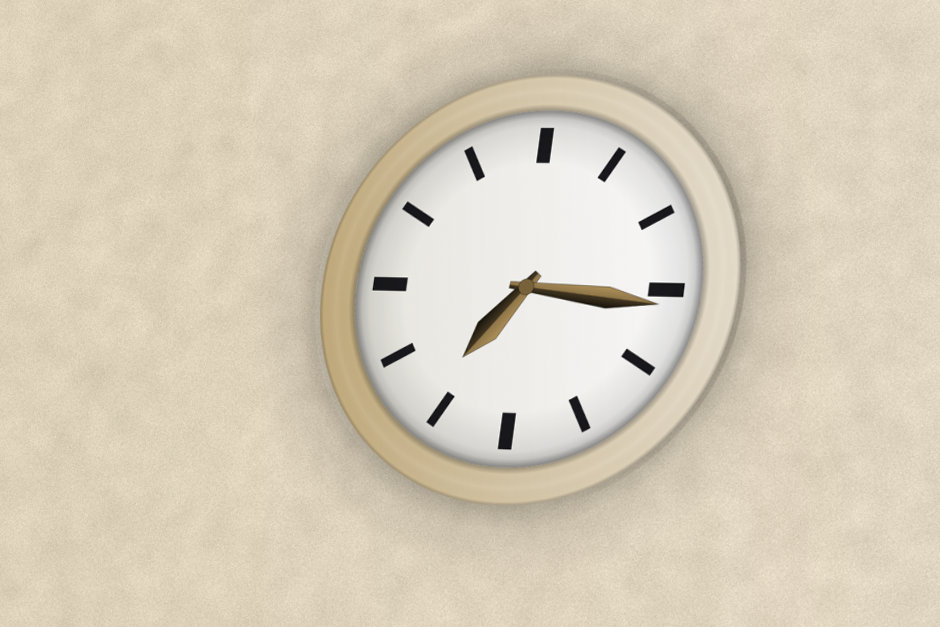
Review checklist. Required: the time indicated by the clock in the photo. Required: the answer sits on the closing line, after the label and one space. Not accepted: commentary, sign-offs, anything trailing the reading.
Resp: 7:16
